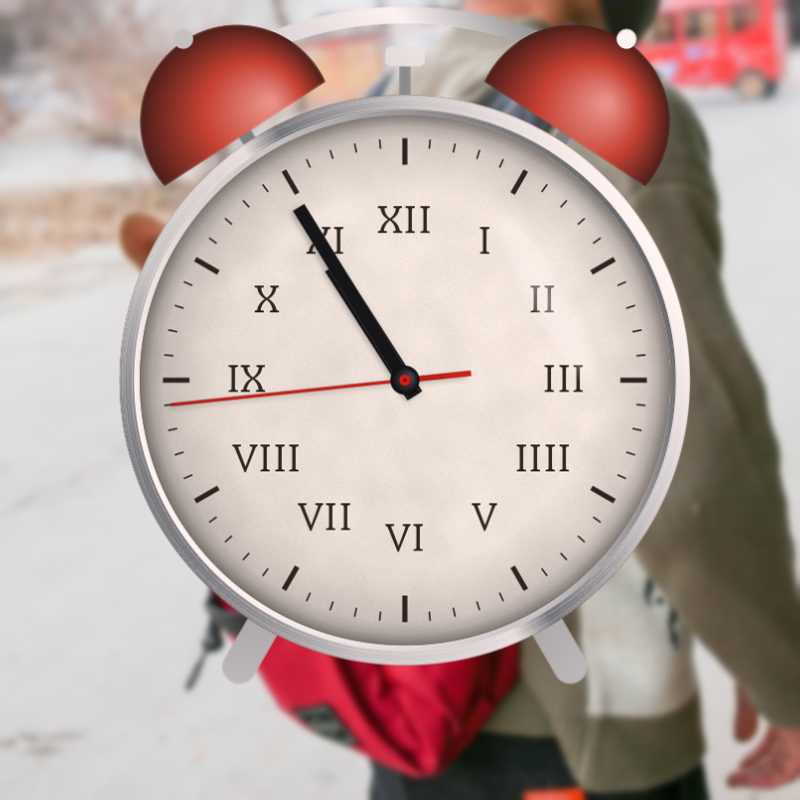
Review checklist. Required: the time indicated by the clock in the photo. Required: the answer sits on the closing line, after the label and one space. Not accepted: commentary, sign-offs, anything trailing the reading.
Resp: 10:54:44
